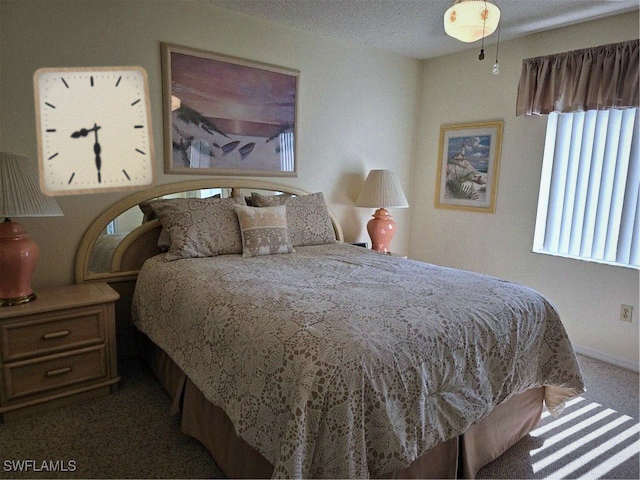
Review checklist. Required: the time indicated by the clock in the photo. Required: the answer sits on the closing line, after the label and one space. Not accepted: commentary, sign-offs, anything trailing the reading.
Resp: 8:30
